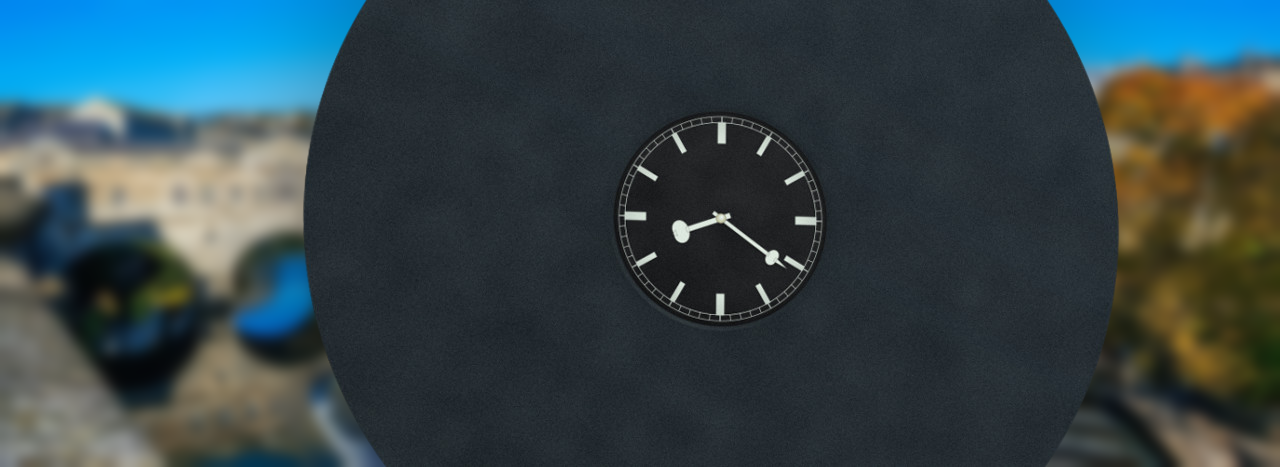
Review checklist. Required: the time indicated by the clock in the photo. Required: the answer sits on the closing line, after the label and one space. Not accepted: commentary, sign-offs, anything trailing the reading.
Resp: 8:21
